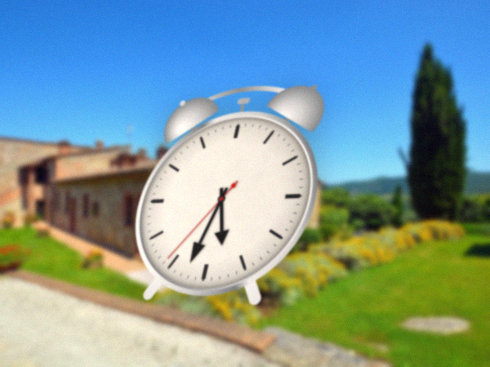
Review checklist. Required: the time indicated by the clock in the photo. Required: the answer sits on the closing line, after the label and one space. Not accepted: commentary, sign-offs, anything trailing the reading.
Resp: 5:32:36
